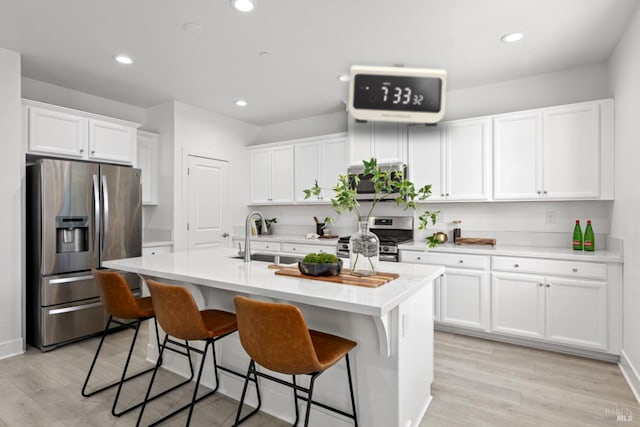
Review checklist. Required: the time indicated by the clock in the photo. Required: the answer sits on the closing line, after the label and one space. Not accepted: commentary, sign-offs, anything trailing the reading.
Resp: 7:33
